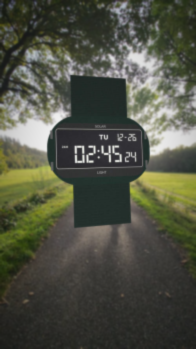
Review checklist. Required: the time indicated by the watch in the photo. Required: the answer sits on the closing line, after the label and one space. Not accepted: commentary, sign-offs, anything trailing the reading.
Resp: 2:45:24
